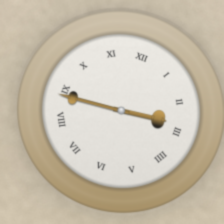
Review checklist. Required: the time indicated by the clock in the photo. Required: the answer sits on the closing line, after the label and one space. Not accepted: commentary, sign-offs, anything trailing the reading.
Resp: 2:44
